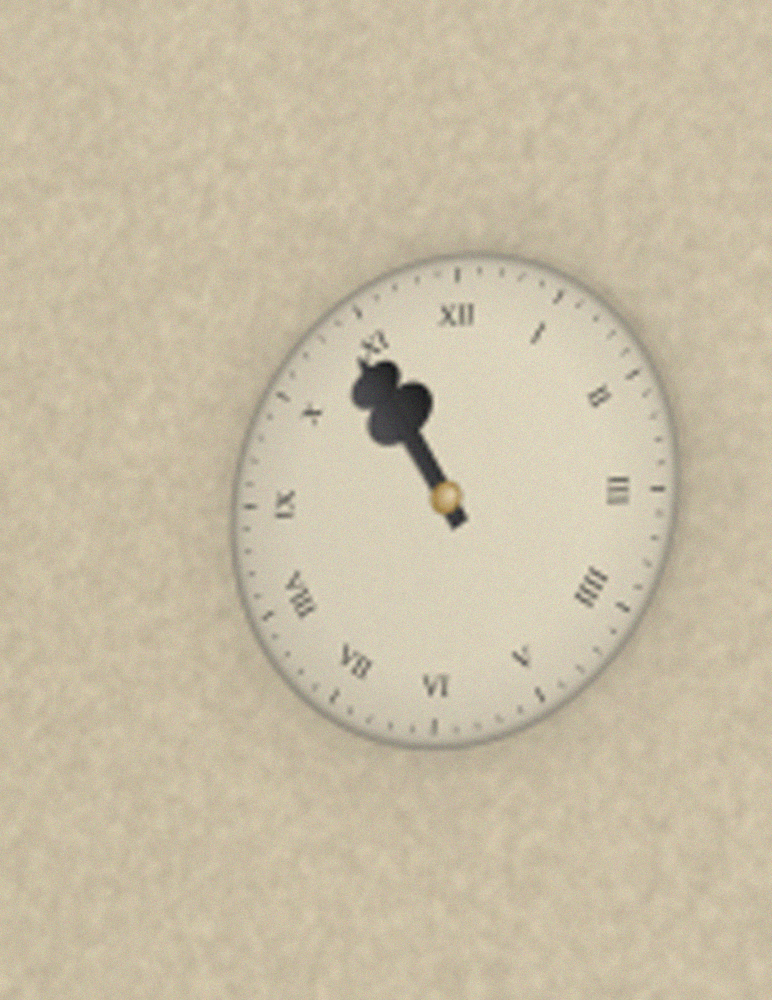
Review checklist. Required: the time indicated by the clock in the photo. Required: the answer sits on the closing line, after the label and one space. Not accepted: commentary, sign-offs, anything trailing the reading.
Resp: 10:54
